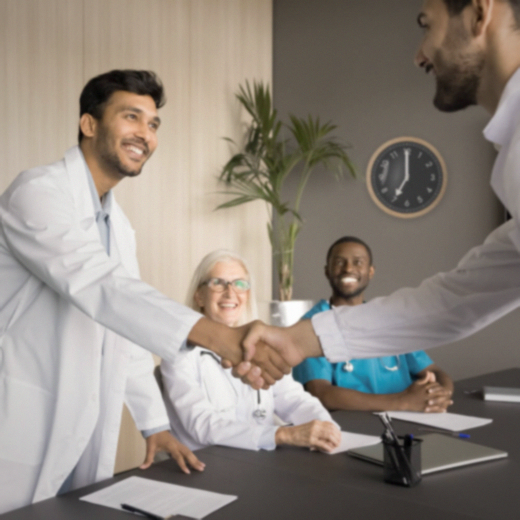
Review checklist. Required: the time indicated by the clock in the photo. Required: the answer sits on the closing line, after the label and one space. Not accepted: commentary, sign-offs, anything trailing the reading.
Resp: 7:00
